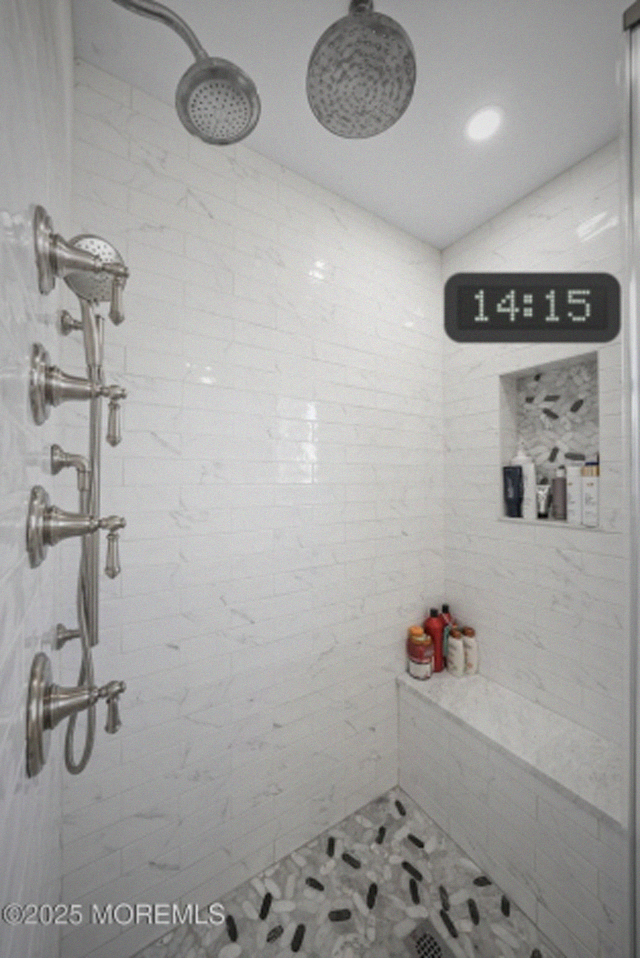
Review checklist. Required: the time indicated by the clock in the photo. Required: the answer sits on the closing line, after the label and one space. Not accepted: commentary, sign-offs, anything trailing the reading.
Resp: 14:15
